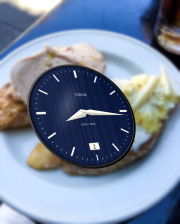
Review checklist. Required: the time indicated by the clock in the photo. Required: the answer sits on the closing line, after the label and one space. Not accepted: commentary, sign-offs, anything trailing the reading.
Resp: 8:16
